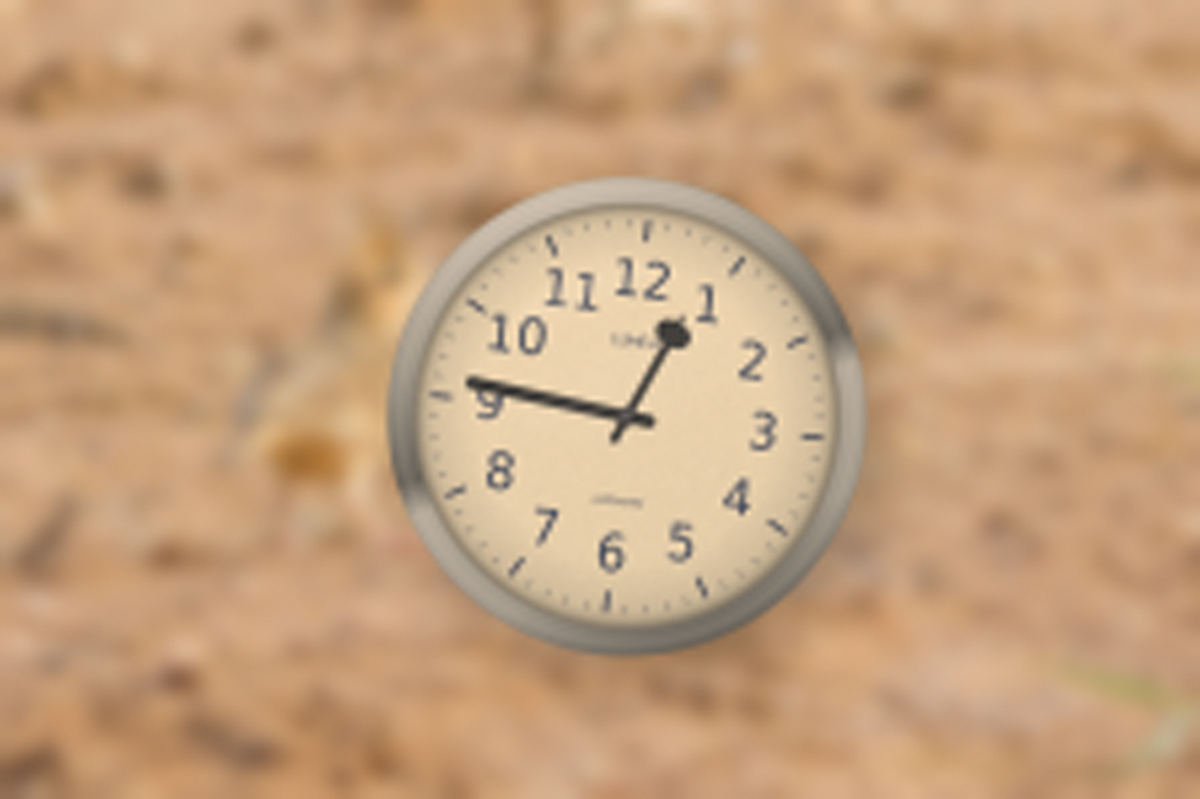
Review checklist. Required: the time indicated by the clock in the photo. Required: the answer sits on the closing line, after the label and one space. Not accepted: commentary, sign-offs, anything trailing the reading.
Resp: 12:46
